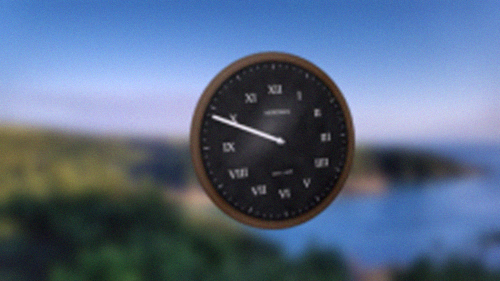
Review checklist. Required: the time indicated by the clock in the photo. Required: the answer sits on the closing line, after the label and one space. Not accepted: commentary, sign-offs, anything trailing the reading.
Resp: 9:49
